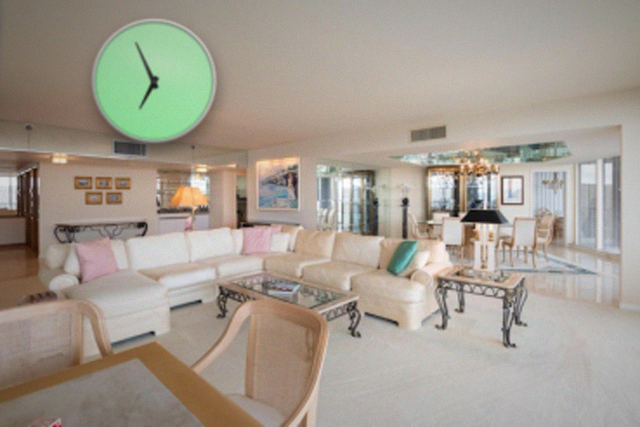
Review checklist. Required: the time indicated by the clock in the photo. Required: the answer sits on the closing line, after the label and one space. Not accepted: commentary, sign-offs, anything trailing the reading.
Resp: 6:56
